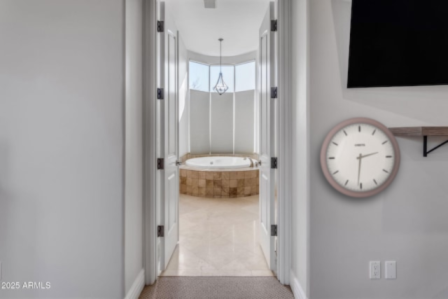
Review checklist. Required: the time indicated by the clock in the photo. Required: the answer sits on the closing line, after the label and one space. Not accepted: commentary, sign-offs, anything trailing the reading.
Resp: 2:31
